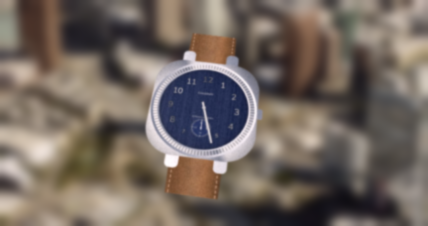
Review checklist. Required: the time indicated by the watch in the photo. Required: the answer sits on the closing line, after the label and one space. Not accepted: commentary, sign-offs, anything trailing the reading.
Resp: 5:27
